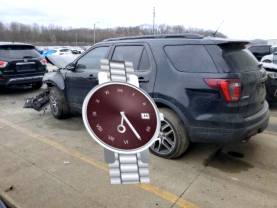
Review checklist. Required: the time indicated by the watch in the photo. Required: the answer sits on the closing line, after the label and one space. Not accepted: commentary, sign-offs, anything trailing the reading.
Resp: 6:25
